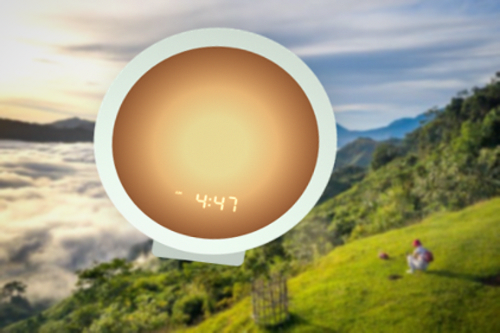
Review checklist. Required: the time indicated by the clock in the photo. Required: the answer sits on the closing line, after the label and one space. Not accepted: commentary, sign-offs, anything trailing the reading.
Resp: 4:47
